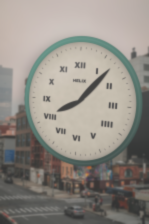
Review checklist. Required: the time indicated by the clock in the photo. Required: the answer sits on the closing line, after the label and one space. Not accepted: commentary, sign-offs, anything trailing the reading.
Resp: 8:07
